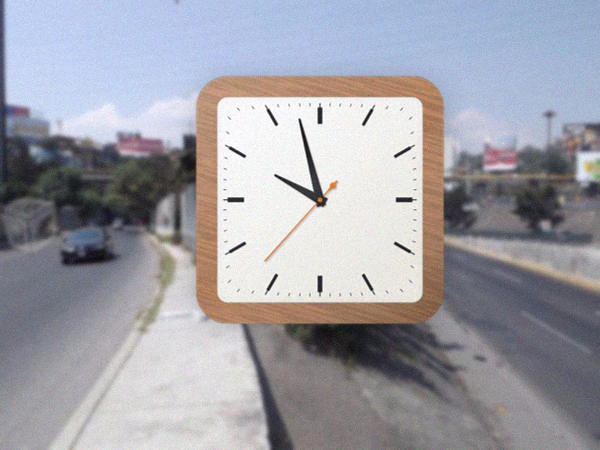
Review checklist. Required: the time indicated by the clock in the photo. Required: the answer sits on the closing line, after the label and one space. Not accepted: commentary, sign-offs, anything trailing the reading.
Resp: 9:57:37
